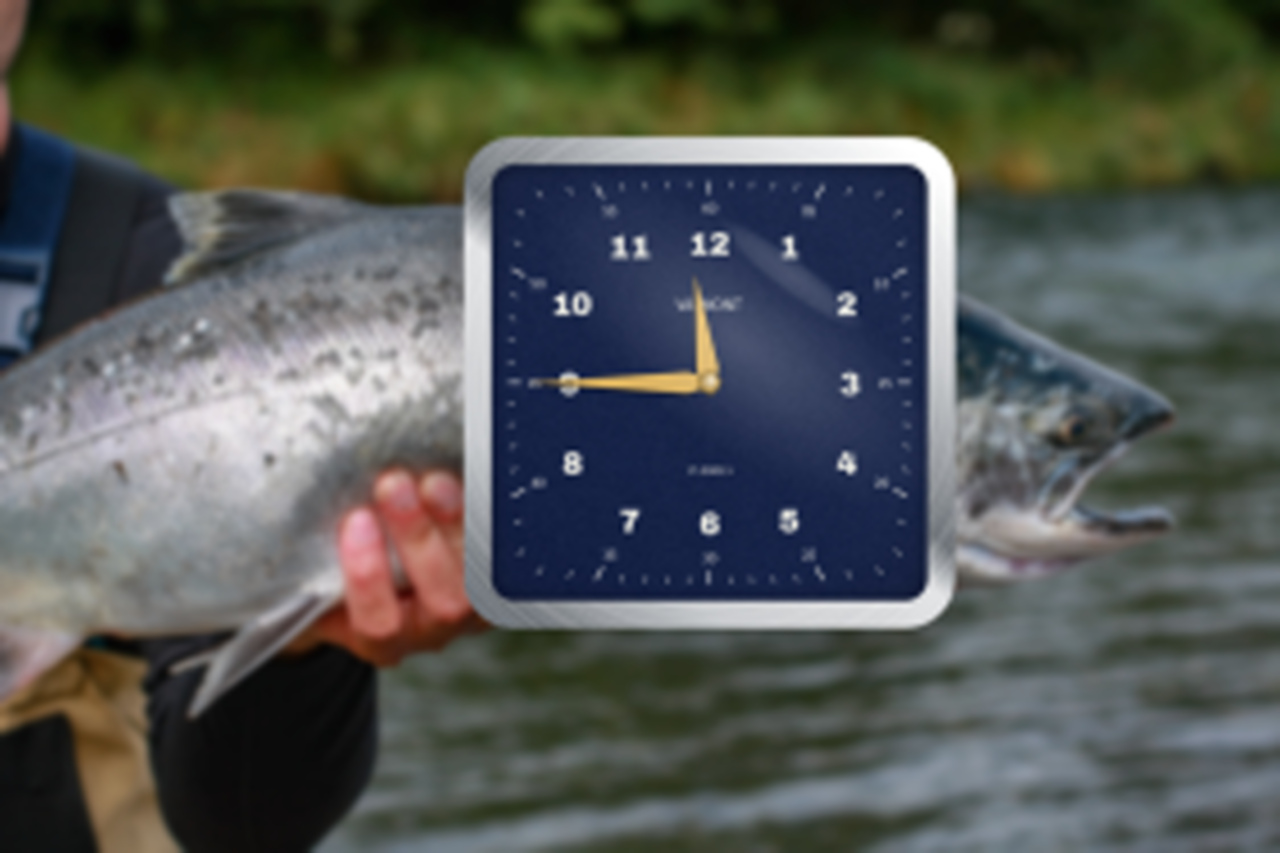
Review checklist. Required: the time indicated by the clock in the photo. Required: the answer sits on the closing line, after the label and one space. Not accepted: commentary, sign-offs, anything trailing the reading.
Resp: 11:45
